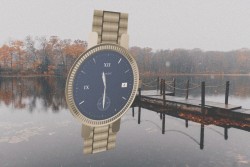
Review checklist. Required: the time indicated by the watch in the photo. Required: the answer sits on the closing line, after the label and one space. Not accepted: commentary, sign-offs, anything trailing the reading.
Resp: 11:30
